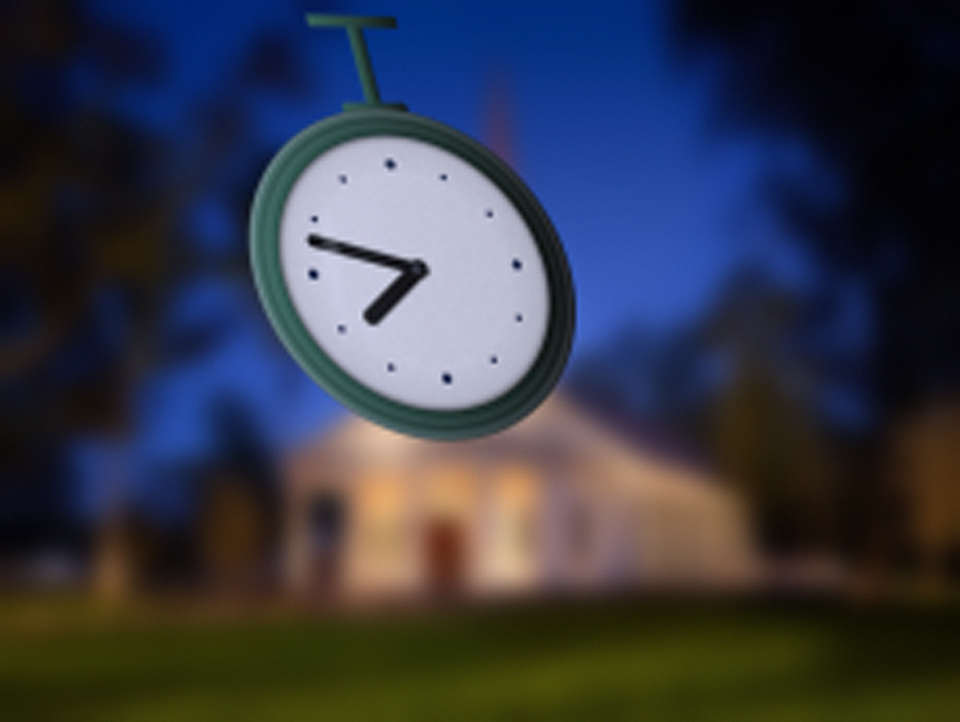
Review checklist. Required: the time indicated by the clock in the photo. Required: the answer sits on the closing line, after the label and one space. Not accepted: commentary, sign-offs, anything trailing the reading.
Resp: 7:48
